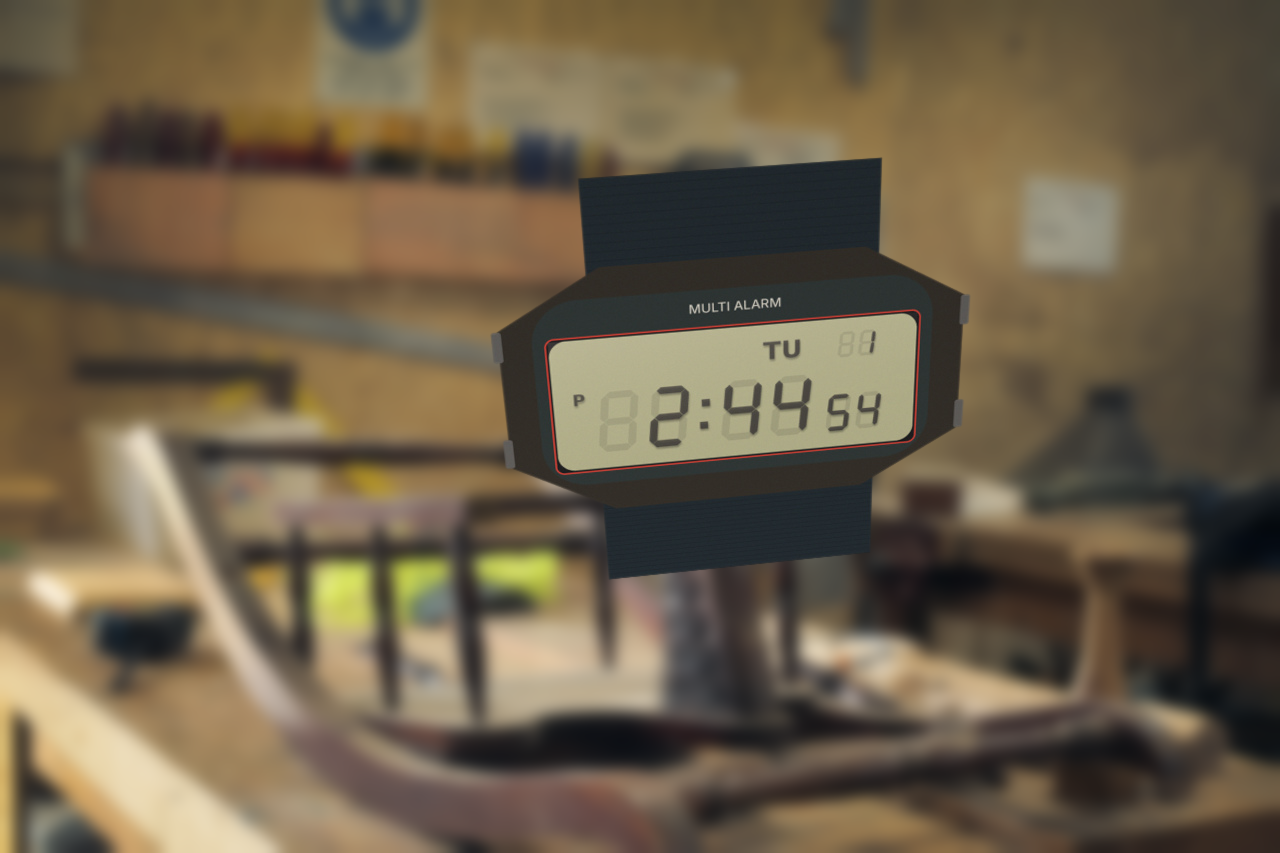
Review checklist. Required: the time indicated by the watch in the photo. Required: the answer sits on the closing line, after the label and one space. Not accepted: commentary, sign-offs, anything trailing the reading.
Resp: 2:44:54
